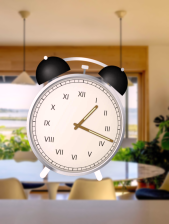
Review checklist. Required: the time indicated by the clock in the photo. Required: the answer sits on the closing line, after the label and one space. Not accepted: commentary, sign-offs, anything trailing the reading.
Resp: 1:18
